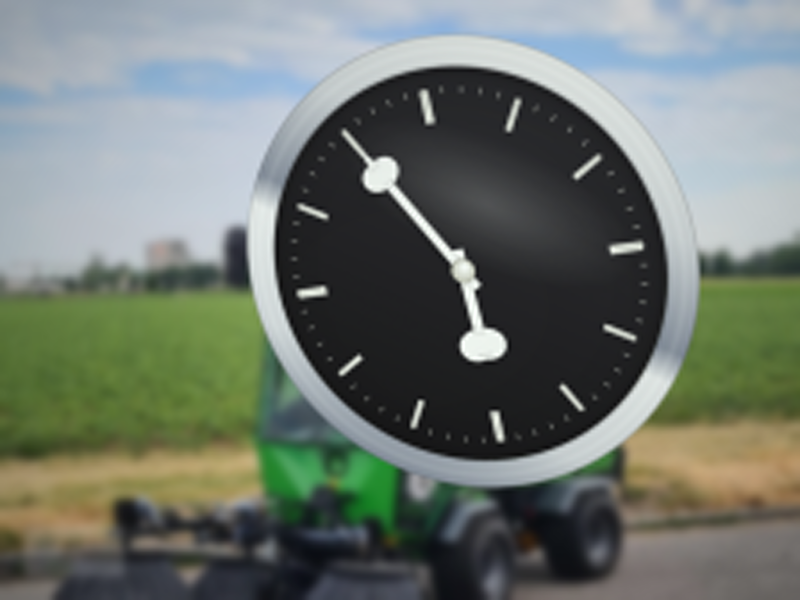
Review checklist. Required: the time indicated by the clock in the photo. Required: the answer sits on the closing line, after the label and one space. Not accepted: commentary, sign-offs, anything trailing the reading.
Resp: 5:55
